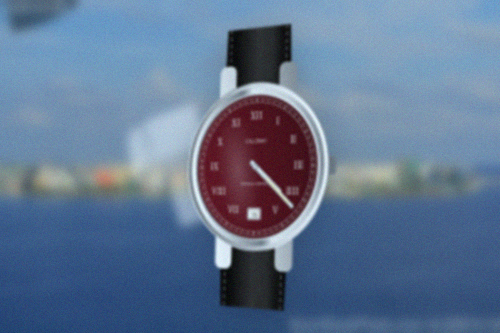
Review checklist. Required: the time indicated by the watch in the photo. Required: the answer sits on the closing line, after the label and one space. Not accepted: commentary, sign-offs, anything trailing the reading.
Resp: 4:22
